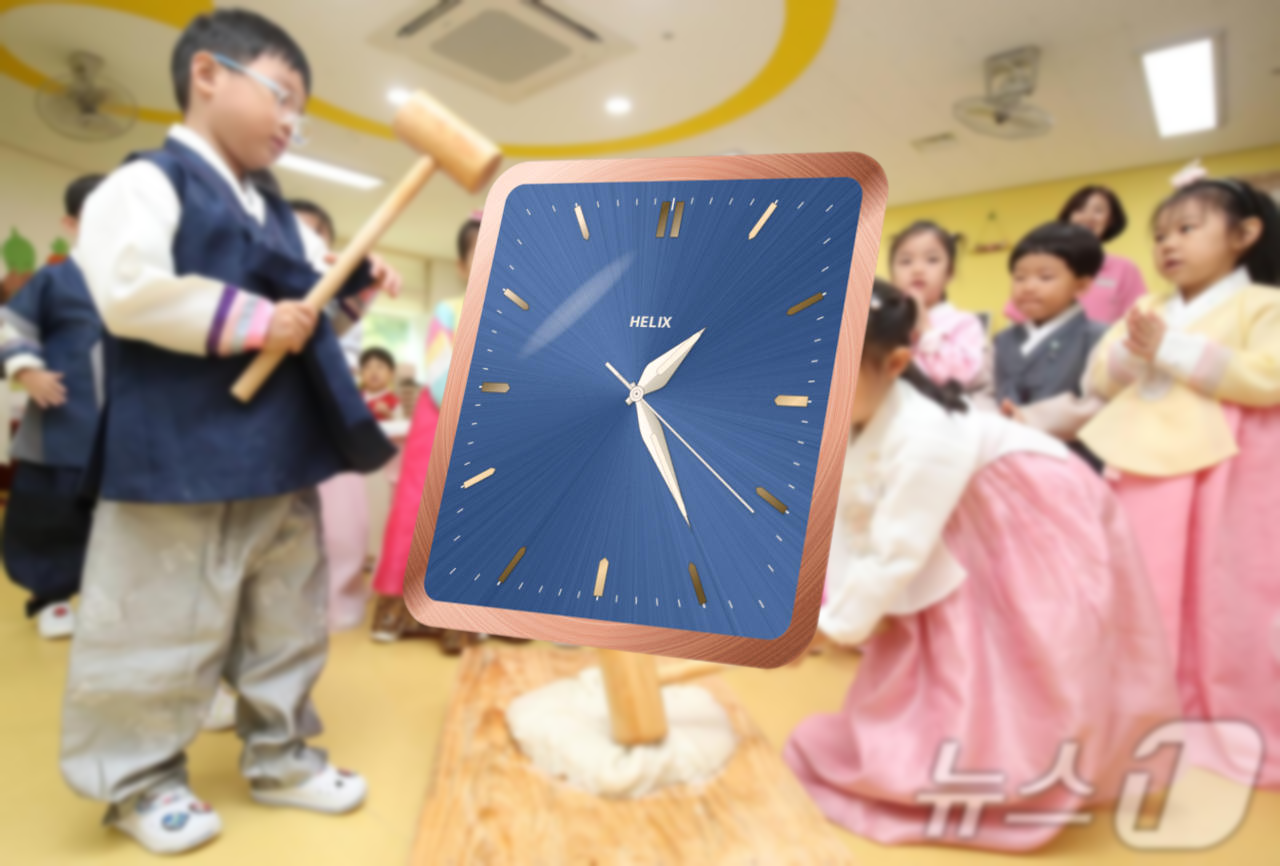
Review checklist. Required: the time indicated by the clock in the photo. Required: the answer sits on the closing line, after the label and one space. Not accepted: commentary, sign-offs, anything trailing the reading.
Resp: 1:24:21
